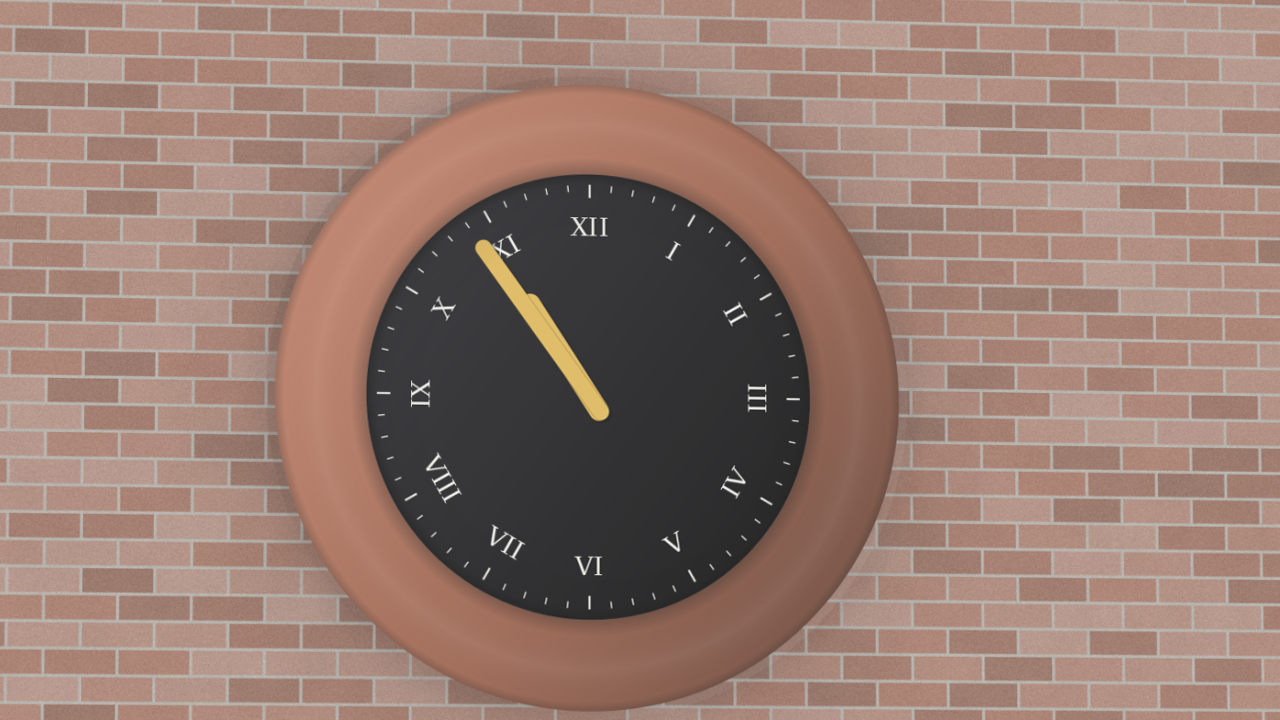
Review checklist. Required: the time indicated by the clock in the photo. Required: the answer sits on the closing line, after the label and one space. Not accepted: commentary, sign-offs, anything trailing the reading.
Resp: 10:54
